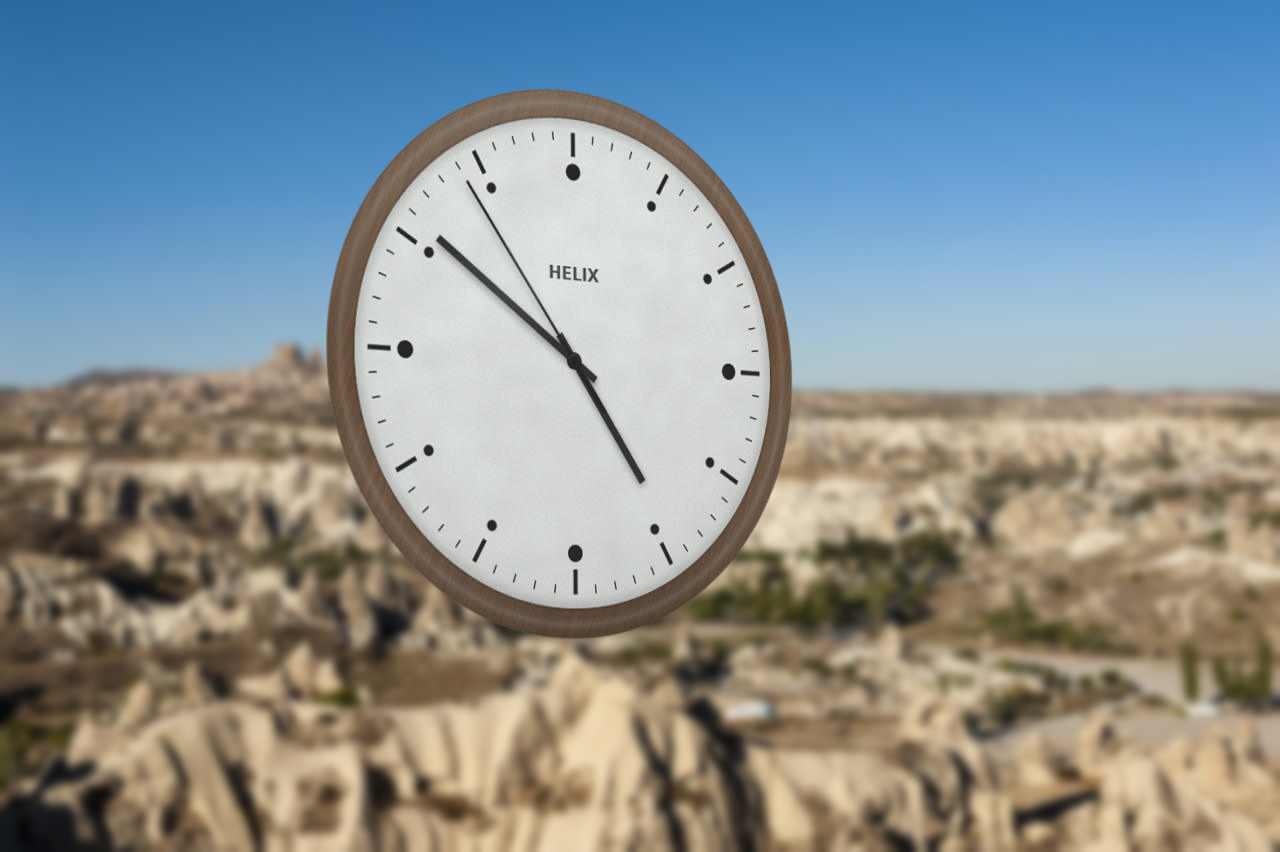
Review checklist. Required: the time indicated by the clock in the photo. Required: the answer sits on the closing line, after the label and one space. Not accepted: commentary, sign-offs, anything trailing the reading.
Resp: 4:50:54
